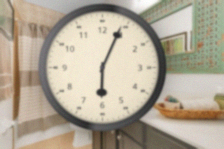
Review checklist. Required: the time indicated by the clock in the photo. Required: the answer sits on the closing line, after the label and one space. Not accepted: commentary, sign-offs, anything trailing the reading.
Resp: 6:04
